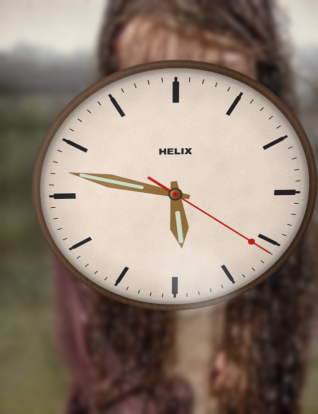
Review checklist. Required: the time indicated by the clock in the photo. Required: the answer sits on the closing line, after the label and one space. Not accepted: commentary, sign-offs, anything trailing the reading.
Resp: 5:47:21
